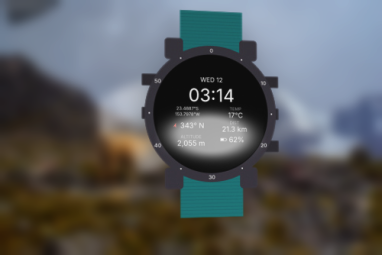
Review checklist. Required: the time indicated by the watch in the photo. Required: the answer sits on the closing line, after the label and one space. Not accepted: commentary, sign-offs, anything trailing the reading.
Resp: 3:14
